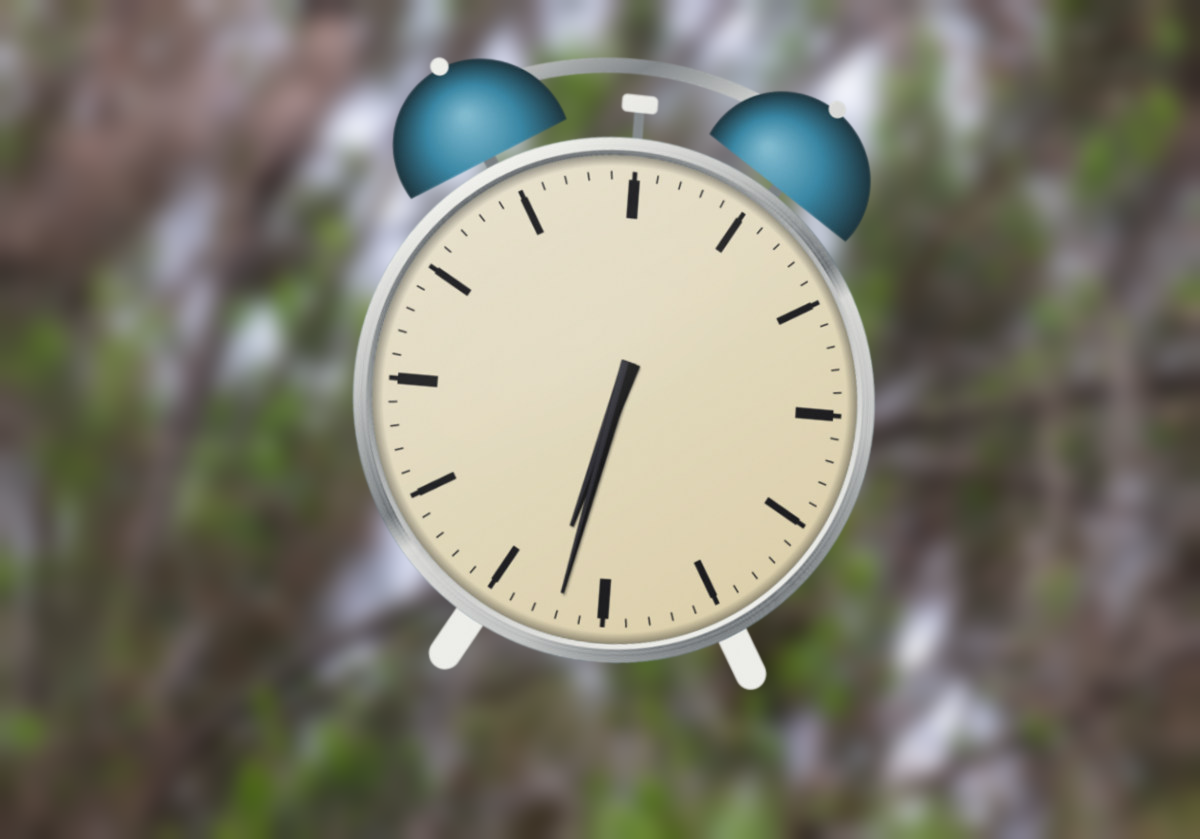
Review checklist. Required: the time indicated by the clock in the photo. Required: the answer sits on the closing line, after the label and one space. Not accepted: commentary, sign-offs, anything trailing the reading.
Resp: 6:32
